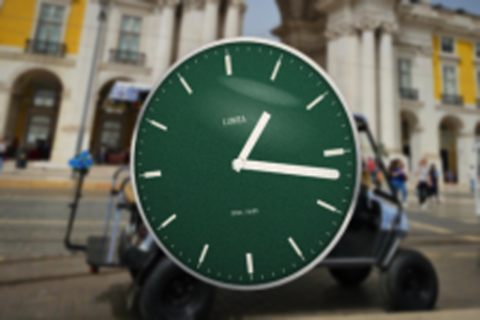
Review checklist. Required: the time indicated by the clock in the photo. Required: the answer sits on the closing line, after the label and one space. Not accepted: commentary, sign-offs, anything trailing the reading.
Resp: 1:17
